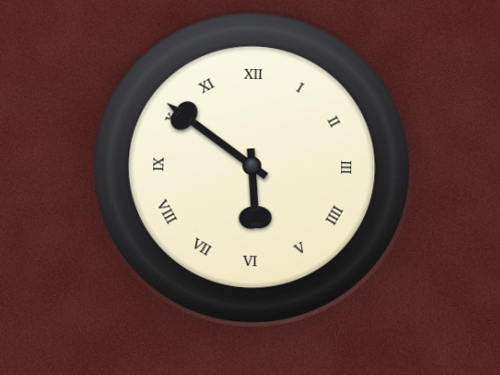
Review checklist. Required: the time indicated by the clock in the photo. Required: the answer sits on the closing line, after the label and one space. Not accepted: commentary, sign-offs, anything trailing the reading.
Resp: 5:51
